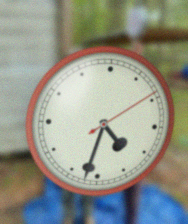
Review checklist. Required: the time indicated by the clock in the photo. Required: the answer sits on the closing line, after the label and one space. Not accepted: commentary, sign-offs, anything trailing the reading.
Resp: 4:32:09
